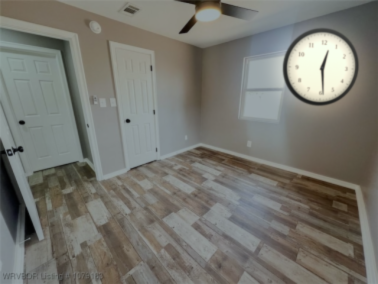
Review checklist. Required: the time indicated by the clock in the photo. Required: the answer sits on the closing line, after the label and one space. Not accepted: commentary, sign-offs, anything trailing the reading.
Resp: 12:29
